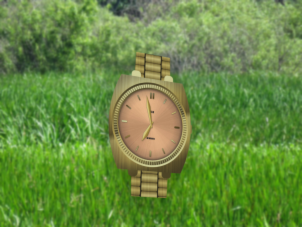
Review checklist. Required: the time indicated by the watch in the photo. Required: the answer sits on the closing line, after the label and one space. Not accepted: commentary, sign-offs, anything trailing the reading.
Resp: 6:58
